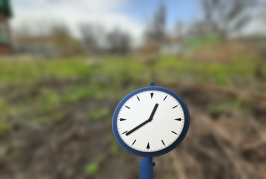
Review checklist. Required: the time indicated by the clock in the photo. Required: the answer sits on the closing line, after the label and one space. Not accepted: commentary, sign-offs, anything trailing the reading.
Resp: 12:39
